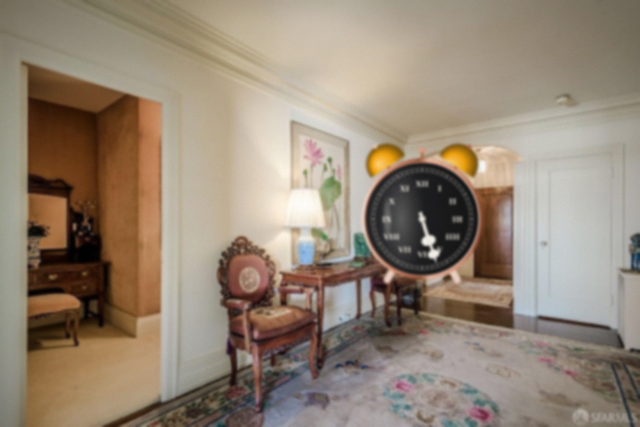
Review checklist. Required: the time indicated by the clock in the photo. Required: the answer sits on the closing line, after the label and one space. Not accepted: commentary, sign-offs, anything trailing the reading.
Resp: 5:27
